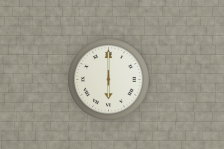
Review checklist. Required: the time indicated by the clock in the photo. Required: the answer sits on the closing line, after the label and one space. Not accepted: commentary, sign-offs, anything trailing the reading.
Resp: 6:00
